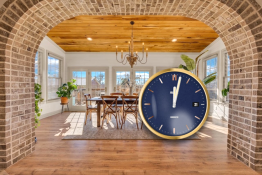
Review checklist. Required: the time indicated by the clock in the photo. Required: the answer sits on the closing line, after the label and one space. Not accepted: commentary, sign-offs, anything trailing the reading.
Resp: 12:02
